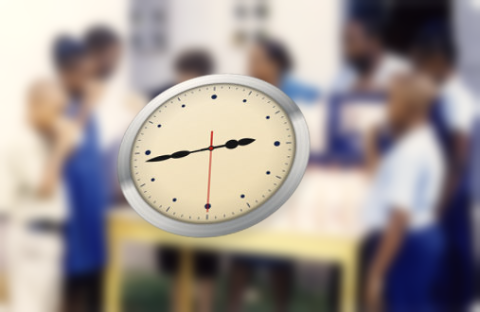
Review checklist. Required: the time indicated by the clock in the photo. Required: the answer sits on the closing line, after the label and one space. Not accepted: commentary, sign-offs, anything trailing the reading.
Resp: 2:43:30
